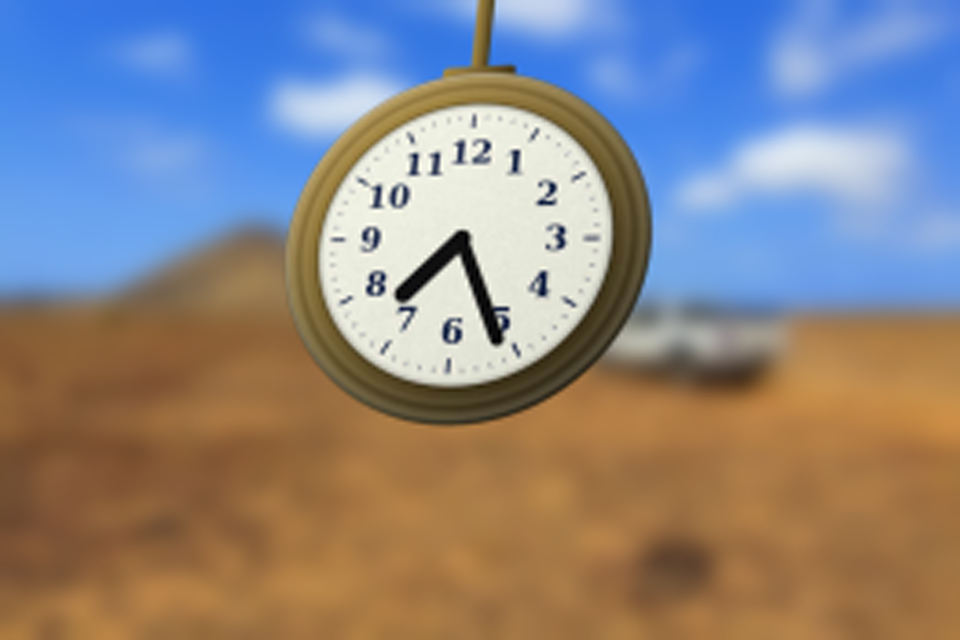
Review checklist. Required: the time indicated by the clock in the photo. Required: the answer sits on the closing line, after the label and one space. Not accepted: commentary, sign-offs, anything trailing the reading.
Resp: 7:26
